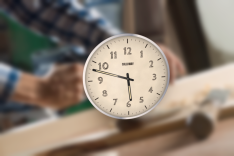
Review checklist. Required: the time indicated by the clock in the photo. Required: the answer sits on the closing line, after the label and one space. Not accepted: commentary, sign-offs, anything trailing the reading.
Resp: 5:48
